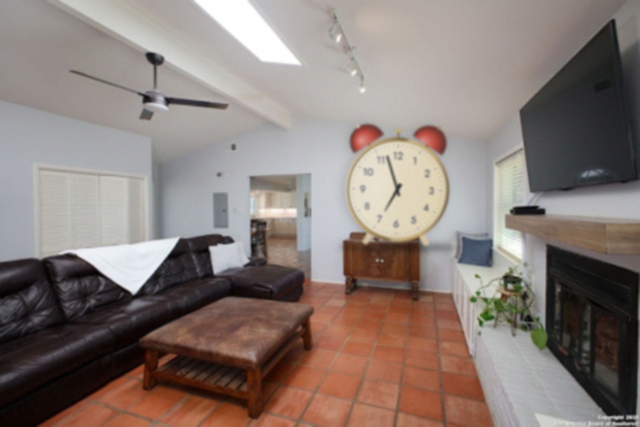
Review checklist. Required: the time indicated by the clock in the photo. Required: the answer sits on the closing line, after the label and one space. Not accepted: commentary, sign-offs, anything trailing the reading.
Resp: 6:57
